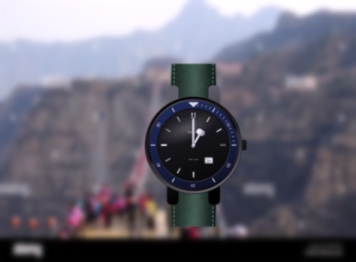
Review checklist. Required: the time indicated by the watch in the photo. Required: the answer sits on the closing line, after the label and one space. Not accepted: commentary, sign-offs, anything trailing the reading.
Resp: 1:00
